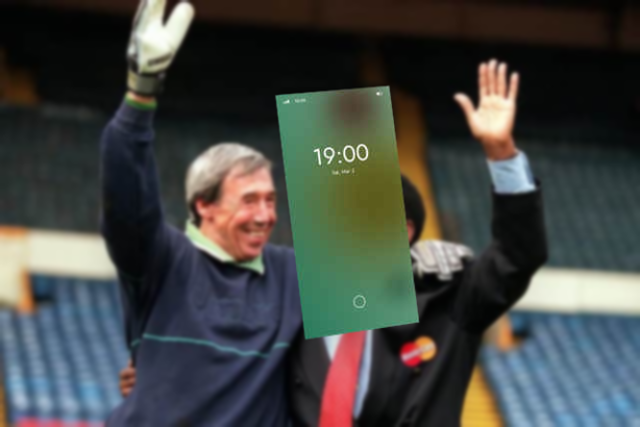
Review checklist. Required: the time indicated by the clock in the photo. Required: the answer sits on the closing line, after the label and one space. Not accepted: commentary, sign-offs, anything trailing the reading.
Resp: 19:00
